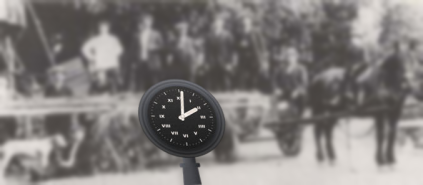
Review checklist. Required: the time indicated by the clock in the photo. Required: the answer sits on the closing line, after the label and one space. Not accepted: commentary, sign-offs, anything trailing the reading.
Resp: 2:01
